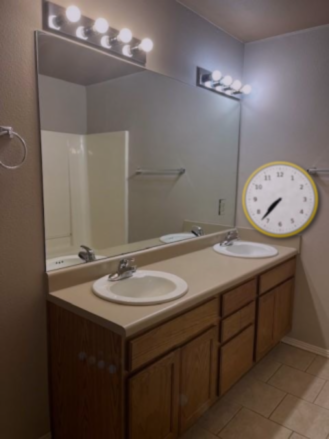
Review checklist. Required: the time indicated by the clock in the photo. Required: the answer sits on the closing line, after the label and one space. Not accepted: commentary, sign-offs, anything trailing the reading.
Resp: 7:37
